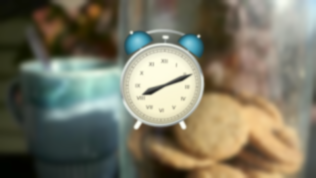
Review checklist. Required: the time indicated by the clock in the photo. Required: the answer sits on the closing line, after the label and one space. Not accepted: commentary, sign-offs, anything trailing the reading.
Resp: 8:11
